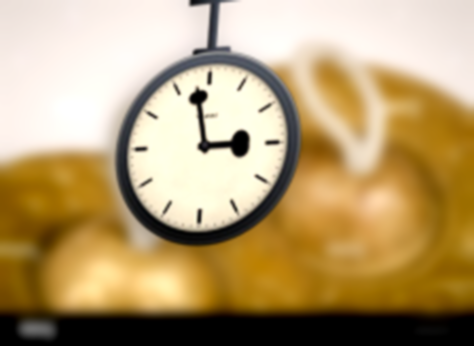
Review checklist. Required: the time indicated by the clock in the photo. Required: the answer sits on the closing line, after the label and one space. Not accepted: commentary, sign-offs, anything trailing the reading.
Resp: 2:58
